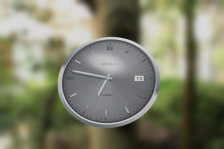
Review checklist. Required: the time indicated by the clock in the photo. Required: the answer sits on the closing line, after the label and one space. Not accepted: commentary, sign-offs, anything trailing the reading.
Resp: 6:47
